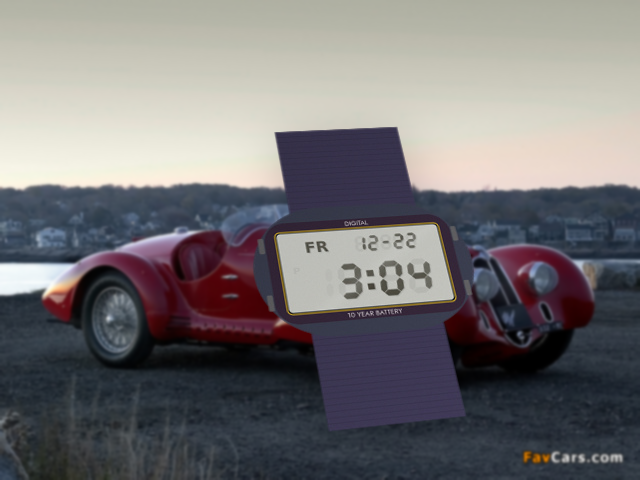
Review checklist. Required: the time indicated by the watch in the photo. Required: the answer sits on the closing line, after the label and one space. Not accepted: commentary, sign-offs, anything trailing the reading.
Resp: 3:04
